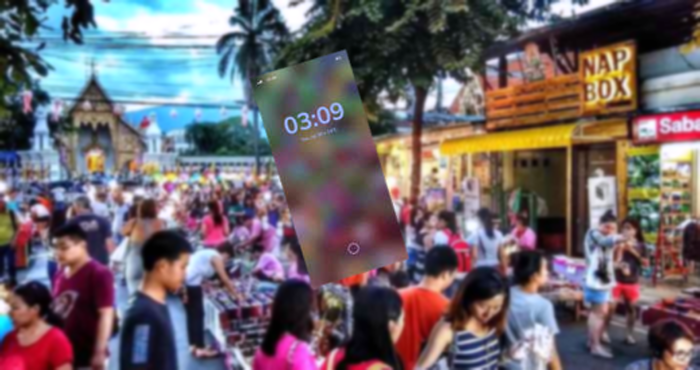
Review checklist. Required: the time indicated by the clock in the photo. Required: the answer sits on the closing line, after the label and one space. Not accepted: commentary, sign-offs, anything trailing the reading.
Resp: 3:09
